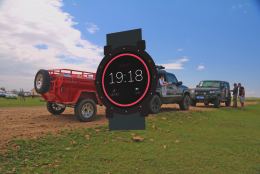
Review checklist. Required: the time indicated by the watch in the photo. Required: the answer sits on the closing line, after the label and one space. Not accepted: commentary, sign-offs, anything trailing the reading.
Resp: 19:18
